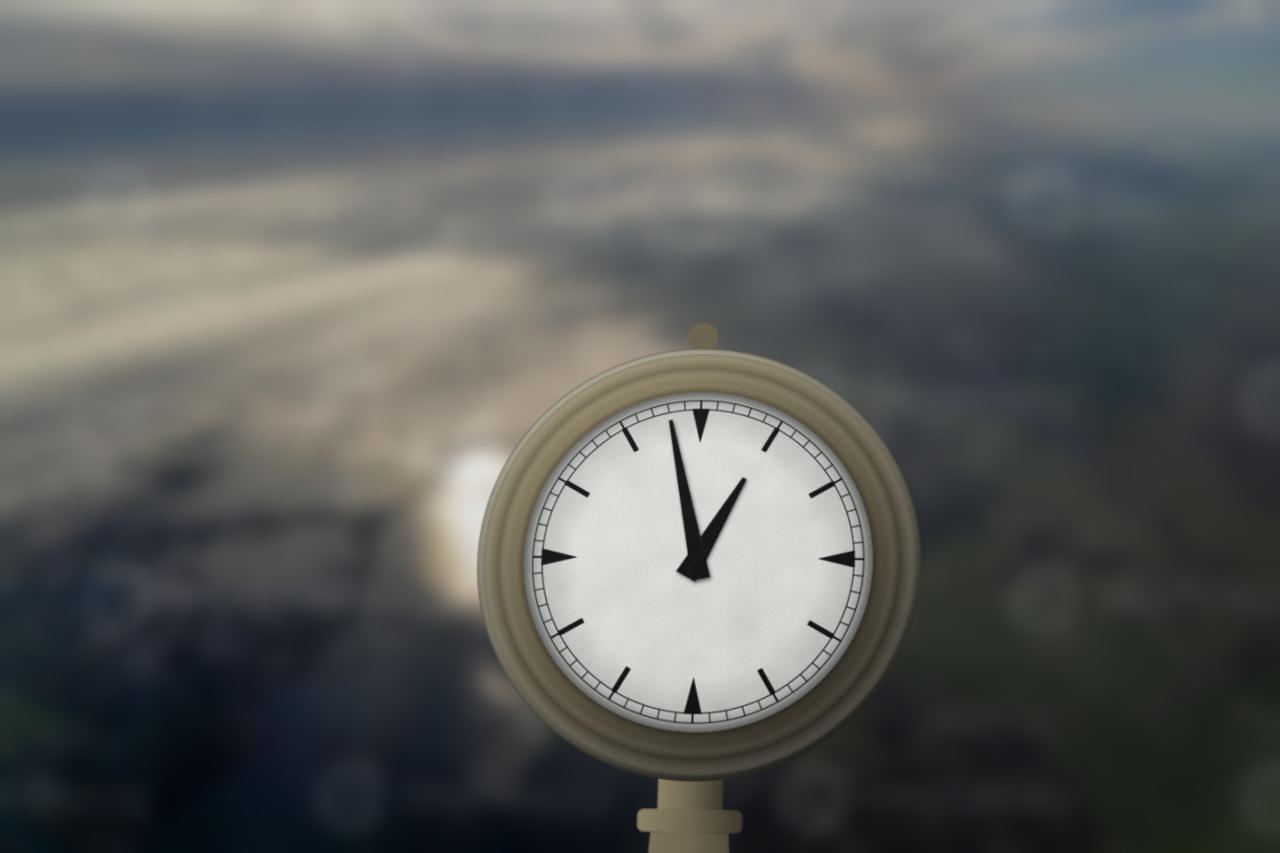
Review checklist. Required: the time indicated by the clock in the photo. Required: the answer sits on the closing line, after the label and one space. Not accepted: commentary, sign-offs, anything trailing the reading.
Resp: 12:58
